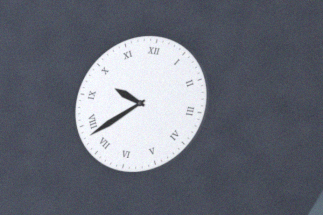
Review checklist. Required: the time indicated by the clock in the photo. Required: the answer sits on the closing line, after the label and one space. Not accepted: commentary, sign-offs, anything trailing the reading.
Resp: 9:38
